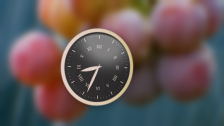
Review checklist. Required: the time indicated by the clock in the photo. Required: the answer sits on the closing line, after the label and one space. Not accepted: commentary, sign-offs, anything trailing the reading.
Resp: 8:34
